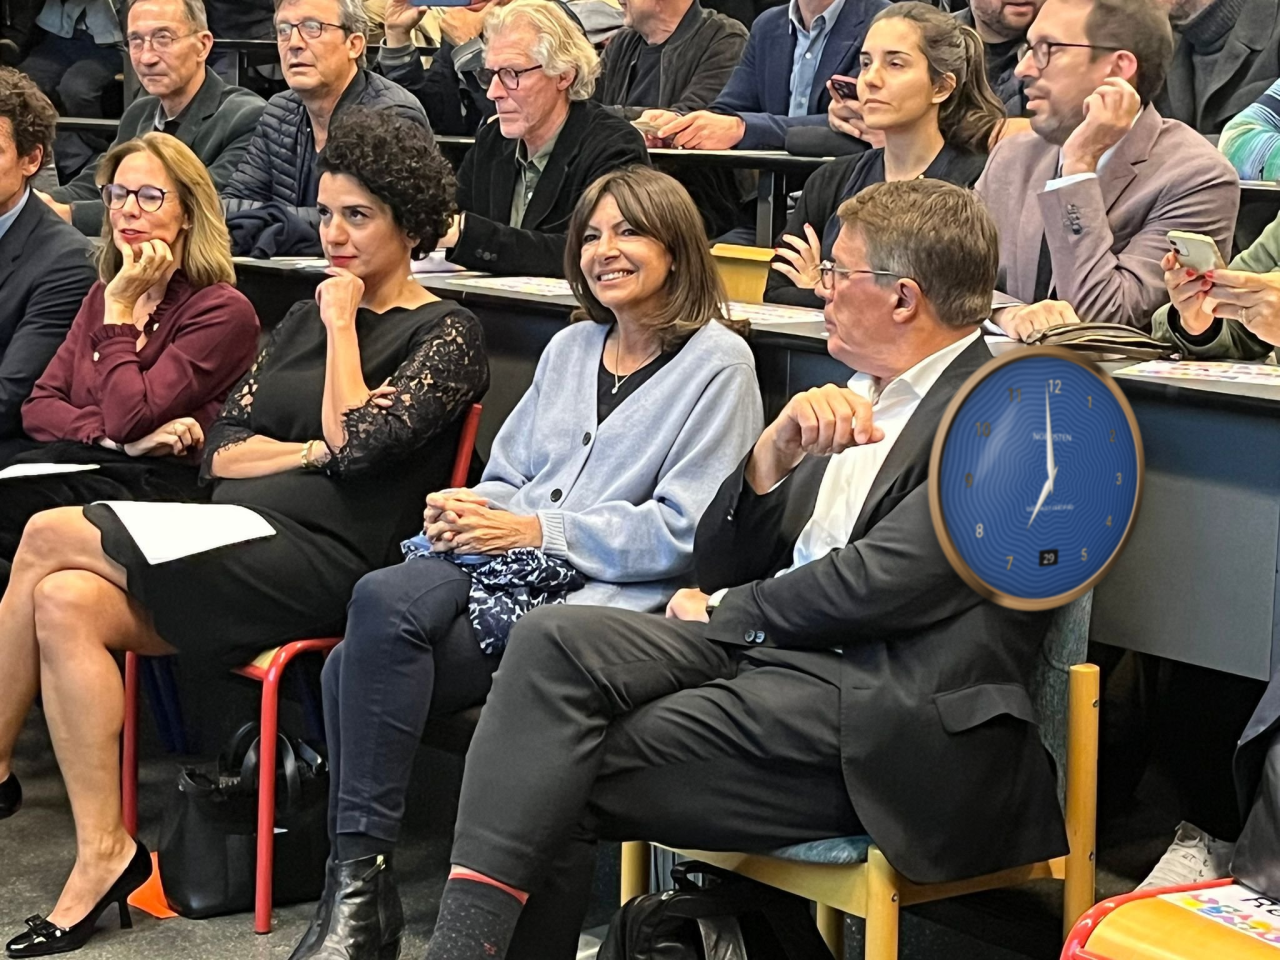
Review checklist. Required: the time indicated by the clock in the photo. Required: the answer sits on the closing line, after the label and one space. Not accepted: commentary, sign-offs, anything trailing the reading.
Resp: 6:59
